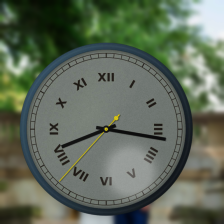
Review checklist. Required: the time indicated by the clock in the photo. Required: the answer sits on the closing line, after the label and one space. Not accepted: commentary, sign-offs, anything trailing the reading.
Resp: 8:16:37
